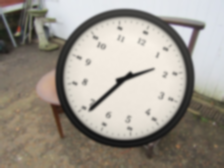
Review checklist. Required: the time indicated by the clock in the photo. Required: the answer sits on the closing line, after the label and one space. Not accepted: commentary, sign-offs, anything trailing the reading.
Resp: 1:34
